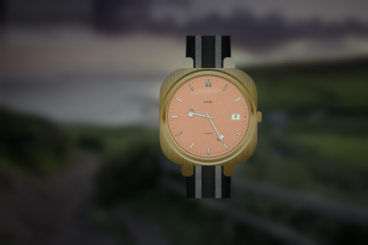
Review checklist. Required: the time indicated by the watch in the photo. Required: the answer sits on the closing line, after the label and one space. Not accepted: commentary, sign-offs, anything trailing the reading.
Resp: 9:25
